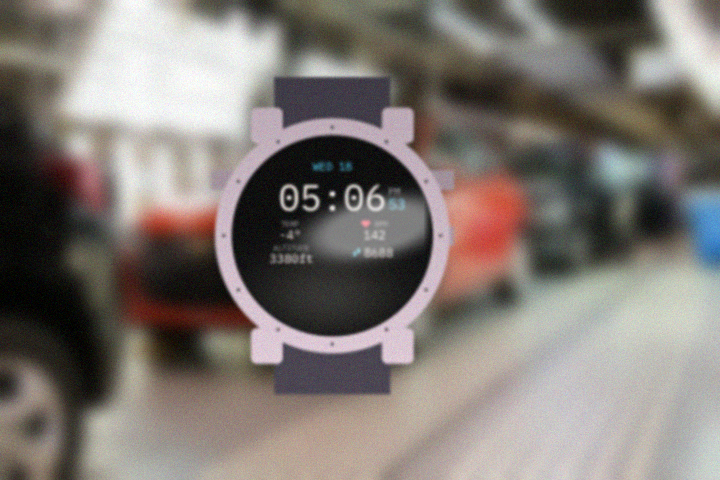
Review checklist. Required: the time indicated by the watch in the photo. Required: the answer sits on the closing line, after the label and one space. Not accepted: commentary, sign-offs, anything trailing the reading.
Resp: 5:06
